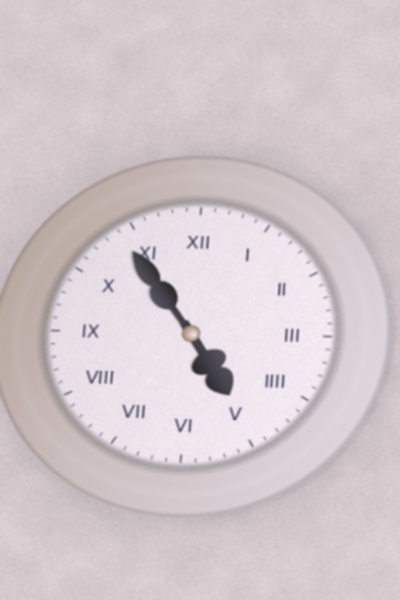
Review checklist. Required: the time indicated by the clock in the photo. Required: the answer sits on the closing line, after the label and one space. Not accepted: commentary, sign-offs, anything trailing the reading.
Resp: 4:54
